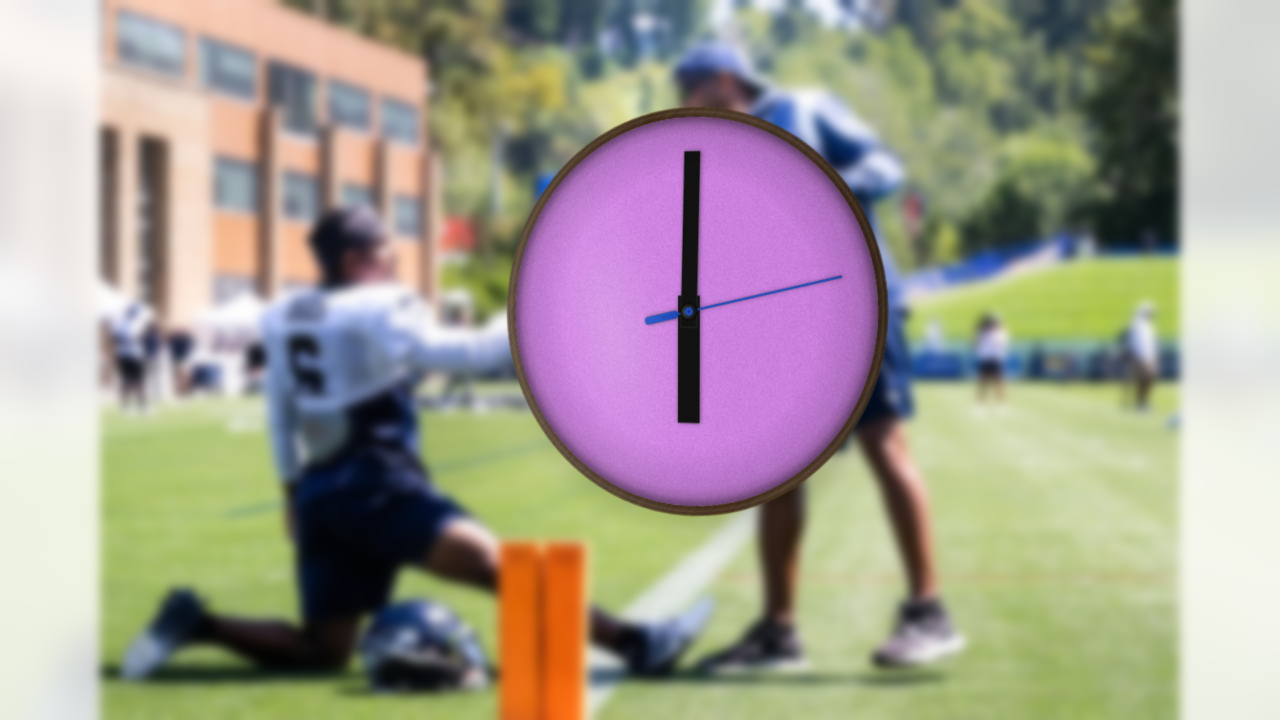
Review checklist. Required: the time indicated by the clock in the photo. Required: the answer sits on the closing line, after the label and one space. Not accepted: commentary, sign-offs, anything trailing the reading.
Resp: 6:00:13
